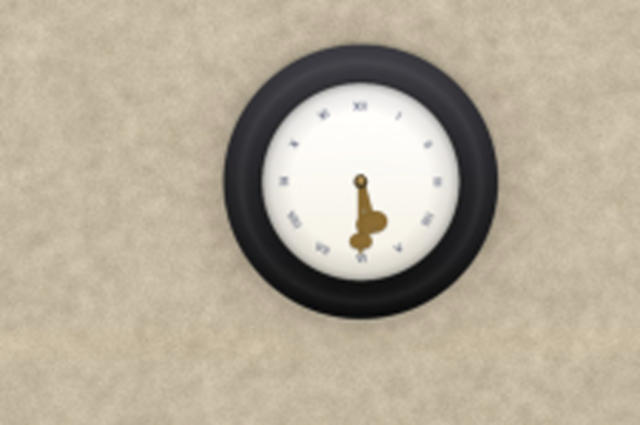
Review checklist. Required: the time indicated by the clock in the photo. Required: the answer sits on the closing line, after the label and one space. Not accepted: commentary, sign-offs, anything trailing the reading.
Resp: 5:30
